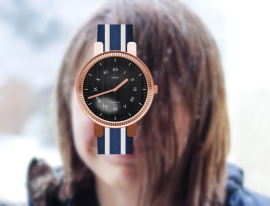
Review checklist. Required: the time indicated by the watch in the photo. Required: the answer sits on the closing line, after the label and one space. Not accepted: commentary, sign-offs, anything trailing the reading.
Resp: 1:42
